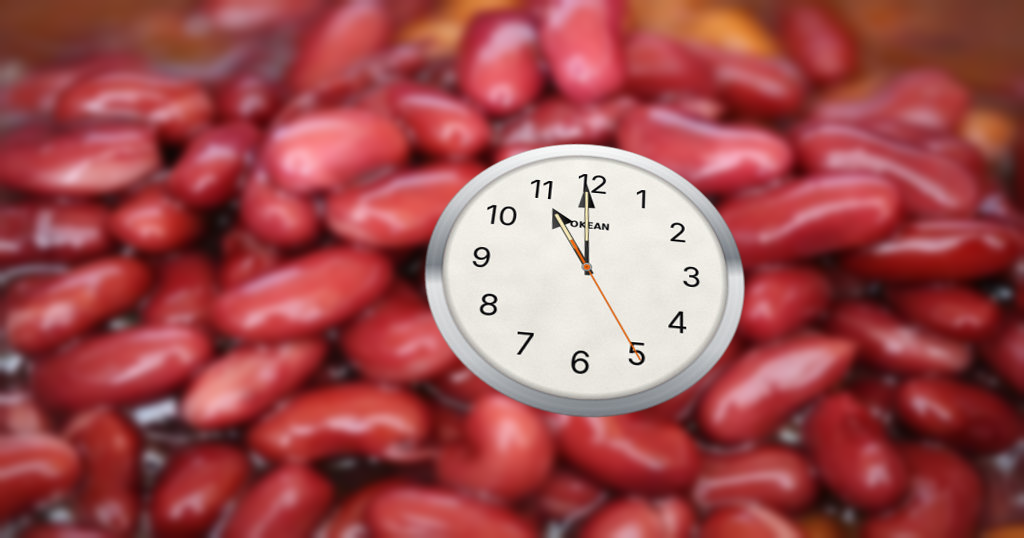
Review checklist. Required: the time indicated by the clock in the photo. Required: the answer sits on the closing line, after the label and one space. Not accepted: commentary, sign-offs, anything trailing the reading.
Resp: 10:59:25
